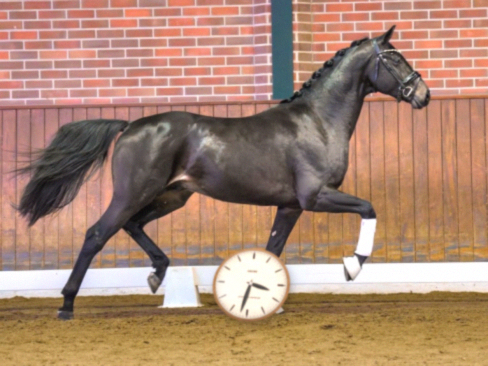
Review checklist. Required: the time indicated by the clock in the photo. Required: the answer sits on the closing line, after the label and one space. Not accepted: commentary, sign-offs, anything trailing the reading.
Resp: 3:32
